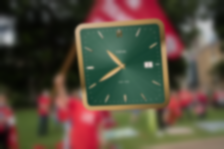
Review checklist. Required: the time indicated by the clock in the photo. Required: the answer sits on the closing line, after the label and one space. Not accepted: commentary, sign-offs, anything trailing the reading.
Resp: 10:40
